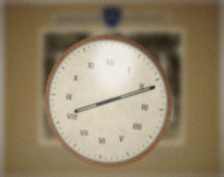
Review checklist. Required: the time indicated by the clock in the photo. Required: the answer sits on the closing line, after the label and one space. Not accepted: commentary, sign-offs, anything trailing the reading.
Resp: 8:11
